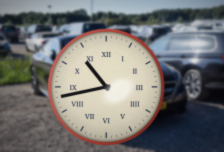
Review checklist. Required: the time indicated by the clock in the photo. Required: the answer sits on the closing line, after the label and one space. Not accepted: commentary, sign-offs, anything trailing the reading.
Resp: 10:43
